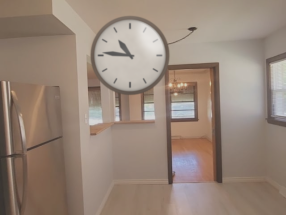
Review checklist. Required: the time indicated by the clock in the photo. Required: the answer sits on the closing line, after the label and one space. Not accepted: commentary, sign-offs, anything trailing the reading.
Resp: 10:46
